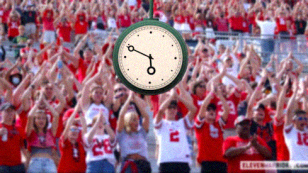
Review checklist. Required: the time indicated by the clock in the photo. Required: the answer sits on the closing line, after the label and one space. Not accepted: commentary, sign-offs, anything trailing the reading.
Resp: 5:49
